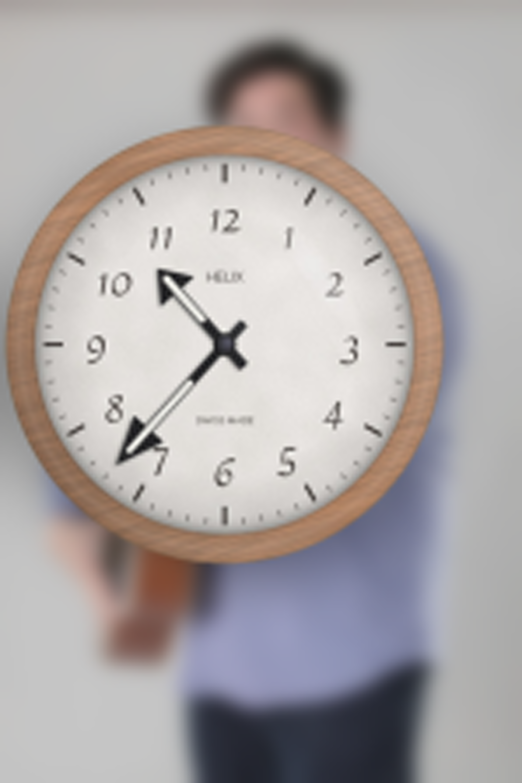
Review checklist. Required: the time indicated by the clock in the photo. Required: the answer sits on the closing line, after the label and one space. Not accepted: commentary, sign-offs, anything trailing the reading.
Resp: 10:37
